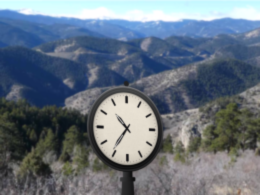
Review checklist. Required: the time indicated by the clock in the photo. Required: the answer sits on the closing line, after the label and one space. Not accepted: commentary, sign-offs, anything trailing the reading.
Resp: 10:36
